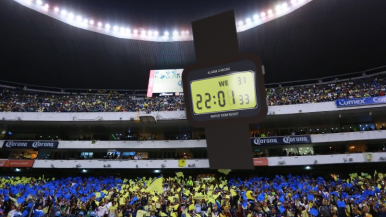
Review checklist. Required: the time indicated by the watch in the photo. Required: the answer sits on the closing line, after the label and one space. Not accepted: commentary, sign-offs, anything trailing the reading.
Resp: 22:01:33
